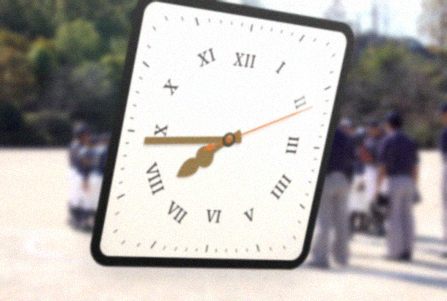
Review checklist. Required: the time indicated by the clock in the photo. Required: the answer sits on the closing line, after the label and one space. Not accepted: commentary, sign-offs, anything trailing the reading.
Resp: 7:44:11
